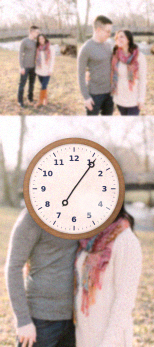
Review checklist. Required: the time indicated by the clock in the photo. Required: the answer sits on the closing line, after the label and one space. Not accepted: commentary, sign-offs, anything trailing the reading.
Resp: 7:06
